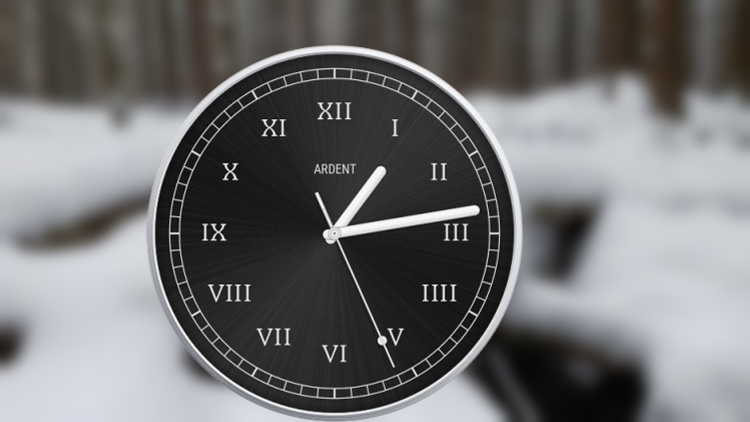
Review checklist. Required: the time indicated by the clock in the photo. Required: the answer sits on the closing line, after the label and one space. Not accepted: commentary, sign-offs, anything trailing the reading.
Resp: 1:13:26
